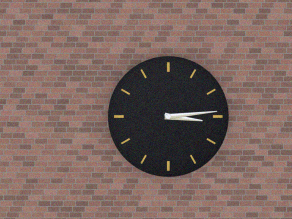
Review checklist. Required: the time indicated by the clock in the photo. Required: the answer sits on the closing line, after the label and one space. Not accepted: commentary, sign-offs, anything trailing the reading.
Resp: 3:14
